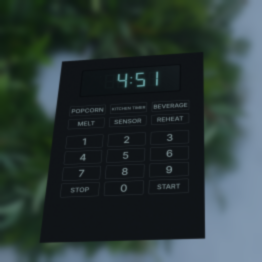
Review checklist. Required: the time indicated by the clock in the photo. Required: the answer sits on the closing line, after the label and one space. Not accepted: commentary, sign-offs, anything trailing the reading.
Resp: 4:51
